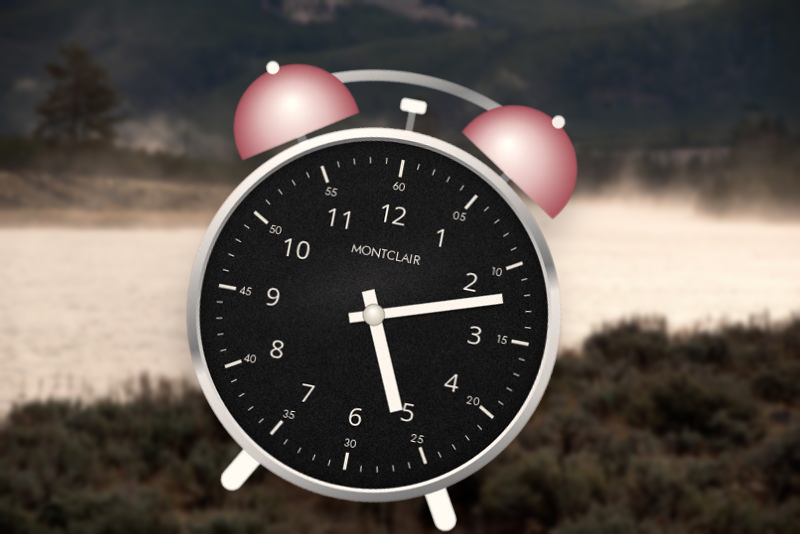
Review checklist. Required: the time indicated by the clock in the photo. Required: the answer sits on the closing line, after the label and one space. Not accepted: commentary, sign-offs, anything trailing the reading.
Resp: 5:12
